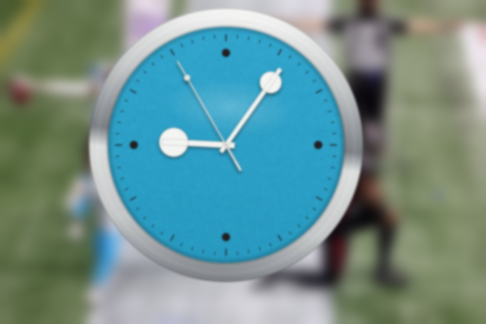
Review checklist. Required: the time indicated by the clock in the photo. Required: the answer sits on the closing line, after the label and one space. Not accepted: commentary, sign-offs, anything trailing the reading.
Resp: 9:05:55
